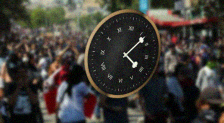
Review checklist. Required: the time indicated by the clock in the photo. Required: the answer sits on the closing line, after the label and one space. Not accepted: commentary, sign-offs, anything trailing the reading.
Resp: 4:07
